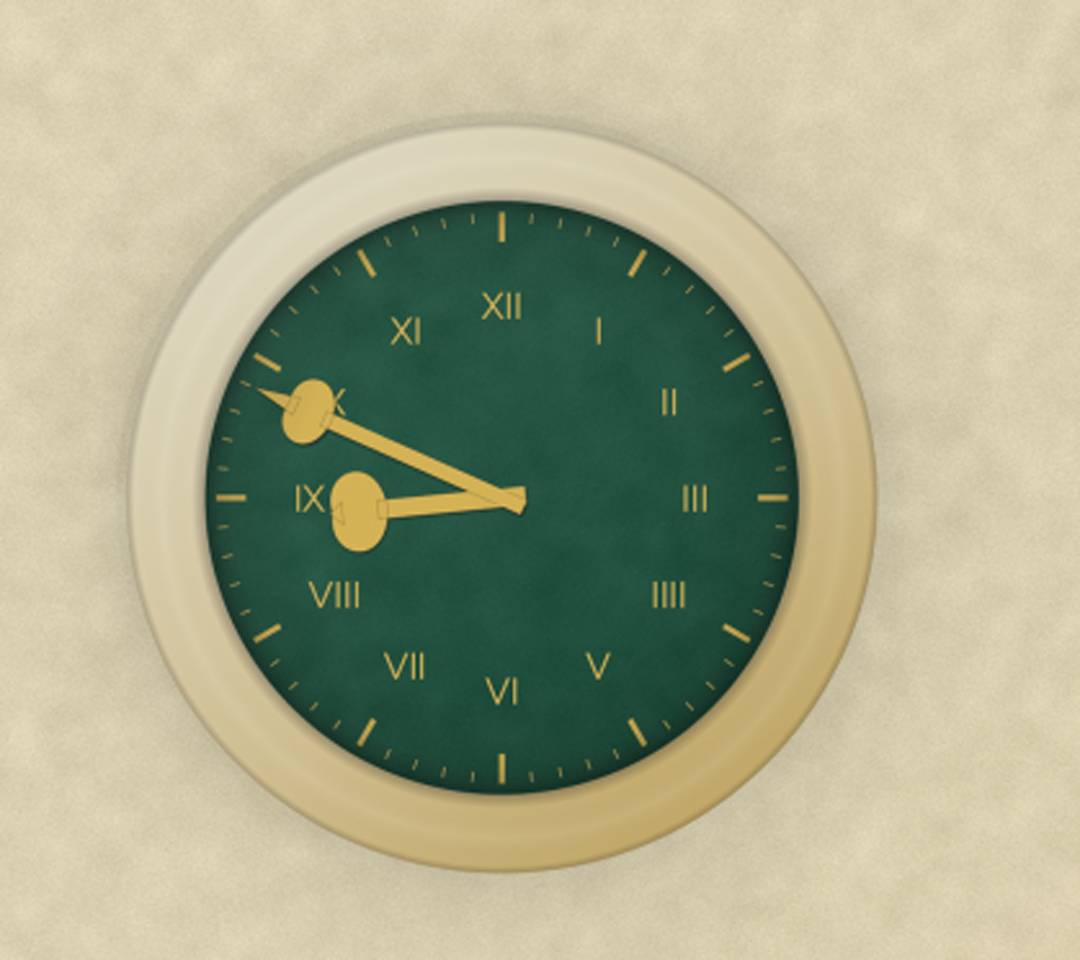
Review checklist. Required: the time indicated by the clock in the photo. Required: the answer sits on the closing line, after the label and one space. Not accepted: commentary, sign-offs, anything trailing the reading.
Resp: 8:49
